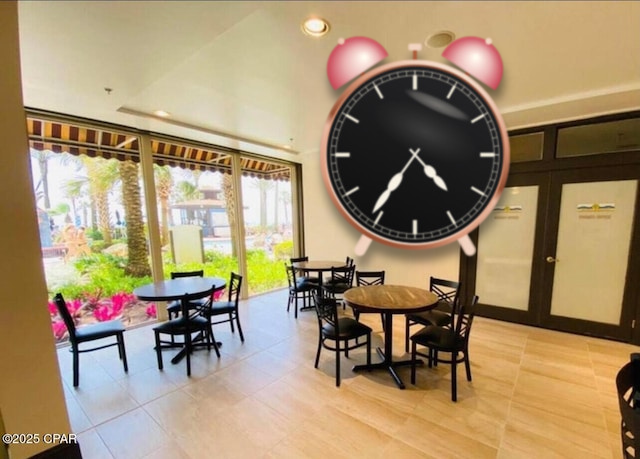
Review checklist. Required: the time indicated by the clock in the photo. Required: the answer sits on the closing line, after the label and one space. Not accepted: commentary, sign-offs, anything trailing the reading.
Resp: 4:36
